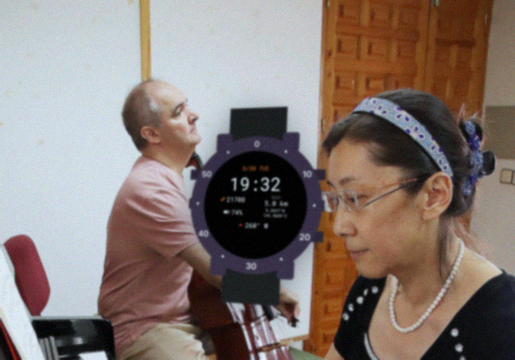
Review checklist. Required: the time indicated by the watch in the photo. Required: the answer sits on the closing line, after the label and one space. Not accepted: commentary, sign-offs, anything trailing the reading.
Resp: 19:32
